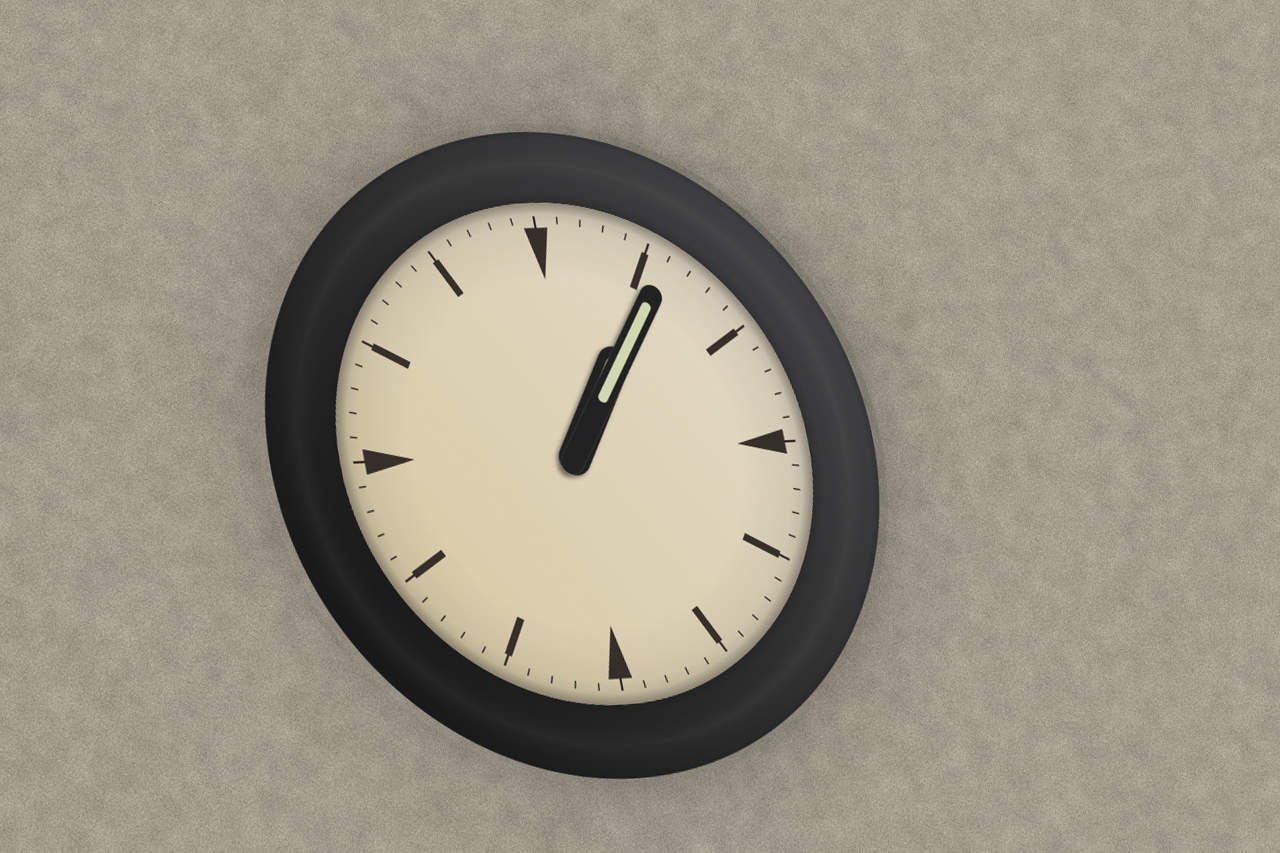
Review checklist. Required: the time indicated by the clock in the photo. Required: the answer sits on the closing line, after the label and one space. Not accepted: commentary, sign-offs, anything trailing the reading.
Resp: 1:06
